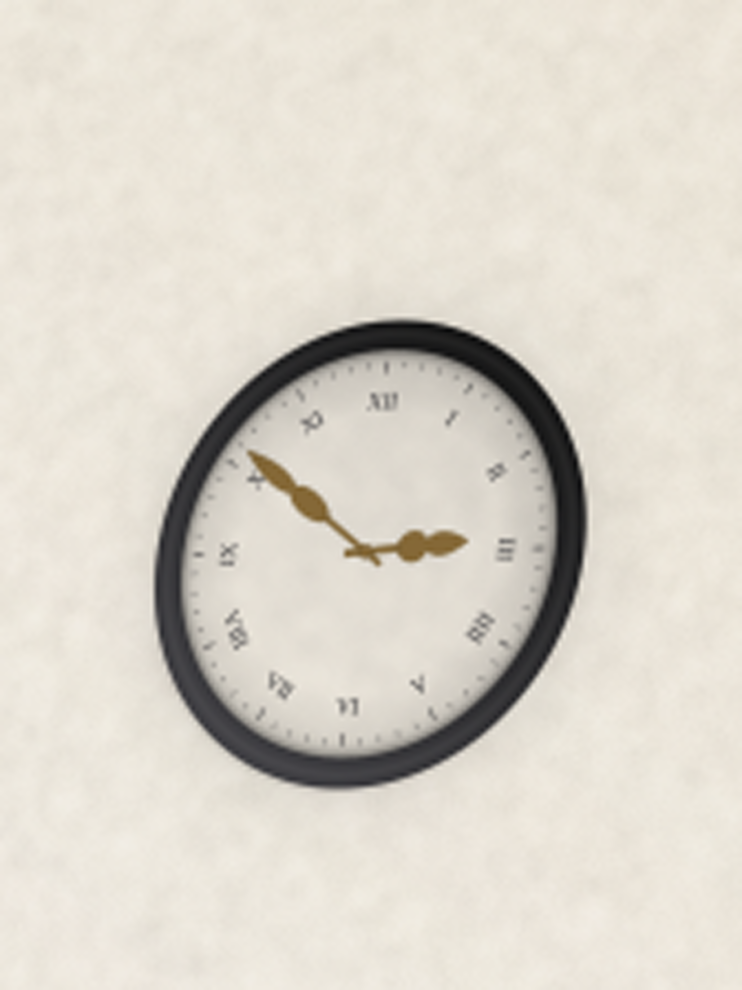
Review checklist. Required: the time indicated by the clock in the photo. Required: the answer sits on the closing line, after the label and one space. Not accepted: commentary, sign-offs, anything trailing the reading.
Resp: 2:51
